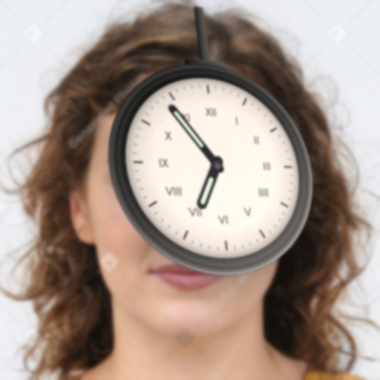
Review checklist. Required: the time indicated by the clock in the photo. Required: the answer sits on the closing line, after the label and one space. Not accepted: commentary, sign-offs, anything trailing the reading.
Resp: 6:54
